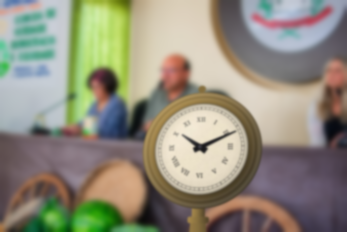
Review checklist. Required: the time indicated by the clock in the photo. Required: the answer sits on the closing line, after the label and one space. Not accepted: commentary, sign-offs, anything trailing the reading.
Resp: 10:11
